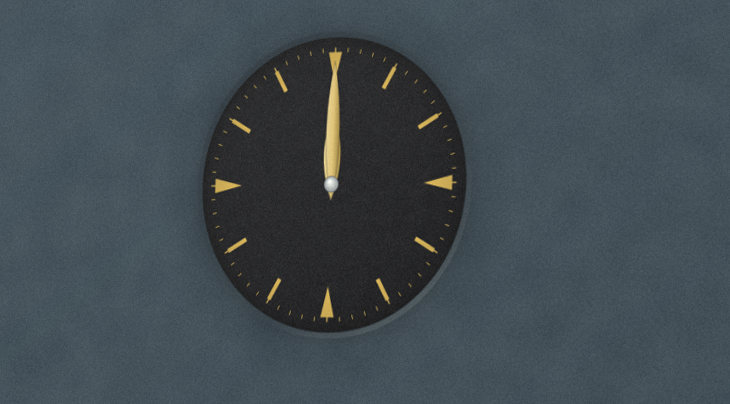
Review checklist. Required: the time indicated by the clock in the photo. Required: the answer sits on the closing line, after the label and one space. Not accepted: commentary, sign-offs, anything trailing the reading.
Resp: 12:00
